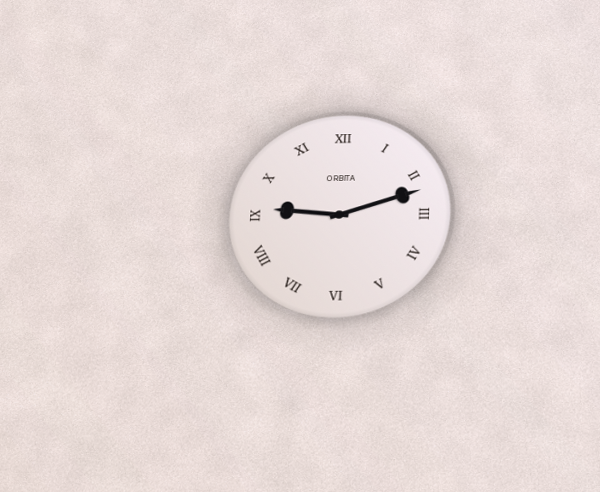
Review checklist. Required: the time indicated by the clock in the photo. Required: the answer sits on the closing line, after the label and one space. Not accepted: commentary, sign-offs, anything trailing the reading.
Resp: 9:12
